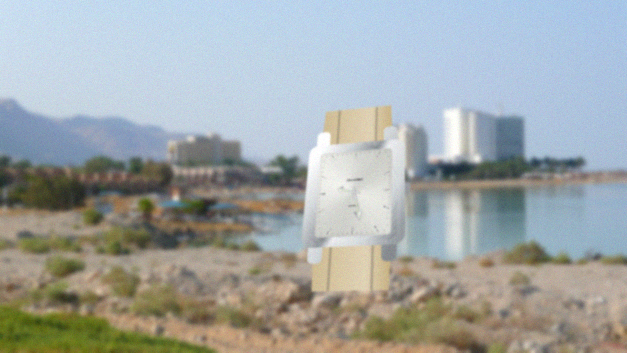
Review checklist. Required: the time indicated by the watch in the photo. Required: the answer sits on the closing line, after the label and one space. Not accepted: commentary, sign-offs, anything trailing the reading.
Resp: 9:28
